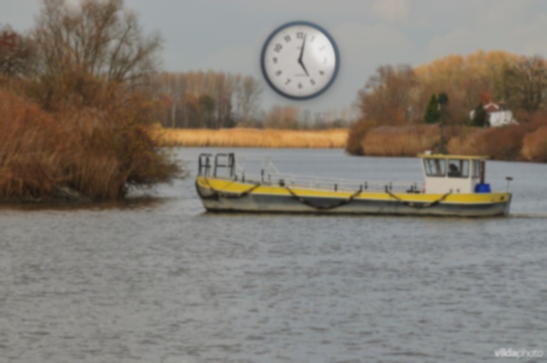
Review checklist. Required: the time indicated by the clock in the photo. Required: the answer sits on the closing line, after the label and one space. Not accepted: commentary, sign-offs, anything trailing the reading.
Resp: 5:02
